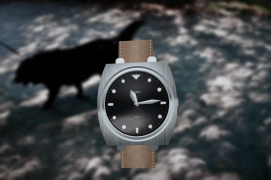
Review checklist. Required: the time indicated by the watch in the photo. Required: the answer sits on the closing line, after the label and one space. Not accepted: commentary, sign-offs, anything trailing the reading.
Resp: 11:14
